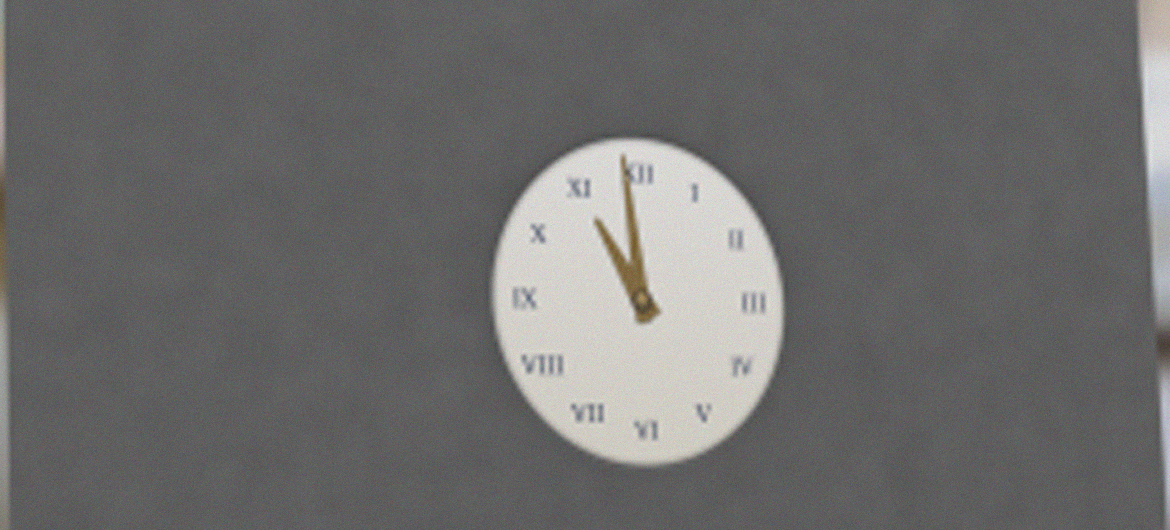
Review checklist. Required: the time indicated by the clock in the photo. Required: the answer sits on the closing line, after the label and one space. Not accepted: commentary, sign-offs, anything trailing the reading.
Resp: 10:59
